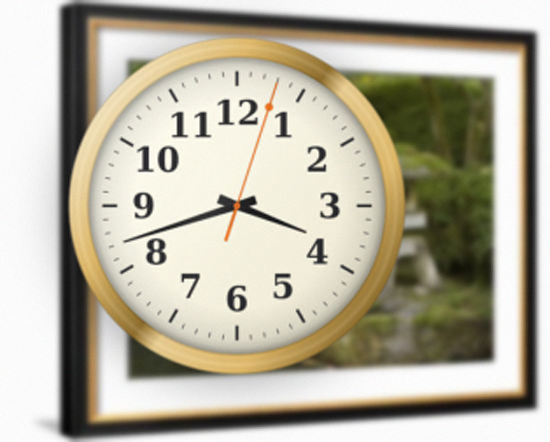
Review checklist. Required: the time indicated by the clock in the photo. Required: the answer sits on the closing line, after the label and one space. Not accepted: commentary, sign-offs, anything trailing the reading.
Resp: 3:42:03
